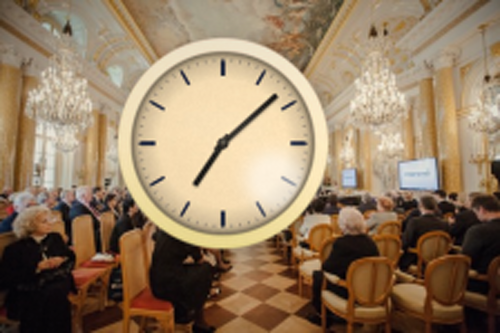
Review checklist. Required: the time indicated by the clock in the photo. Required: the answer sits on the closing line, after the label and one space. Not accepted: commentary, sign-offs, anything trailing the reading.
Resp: 7:08
